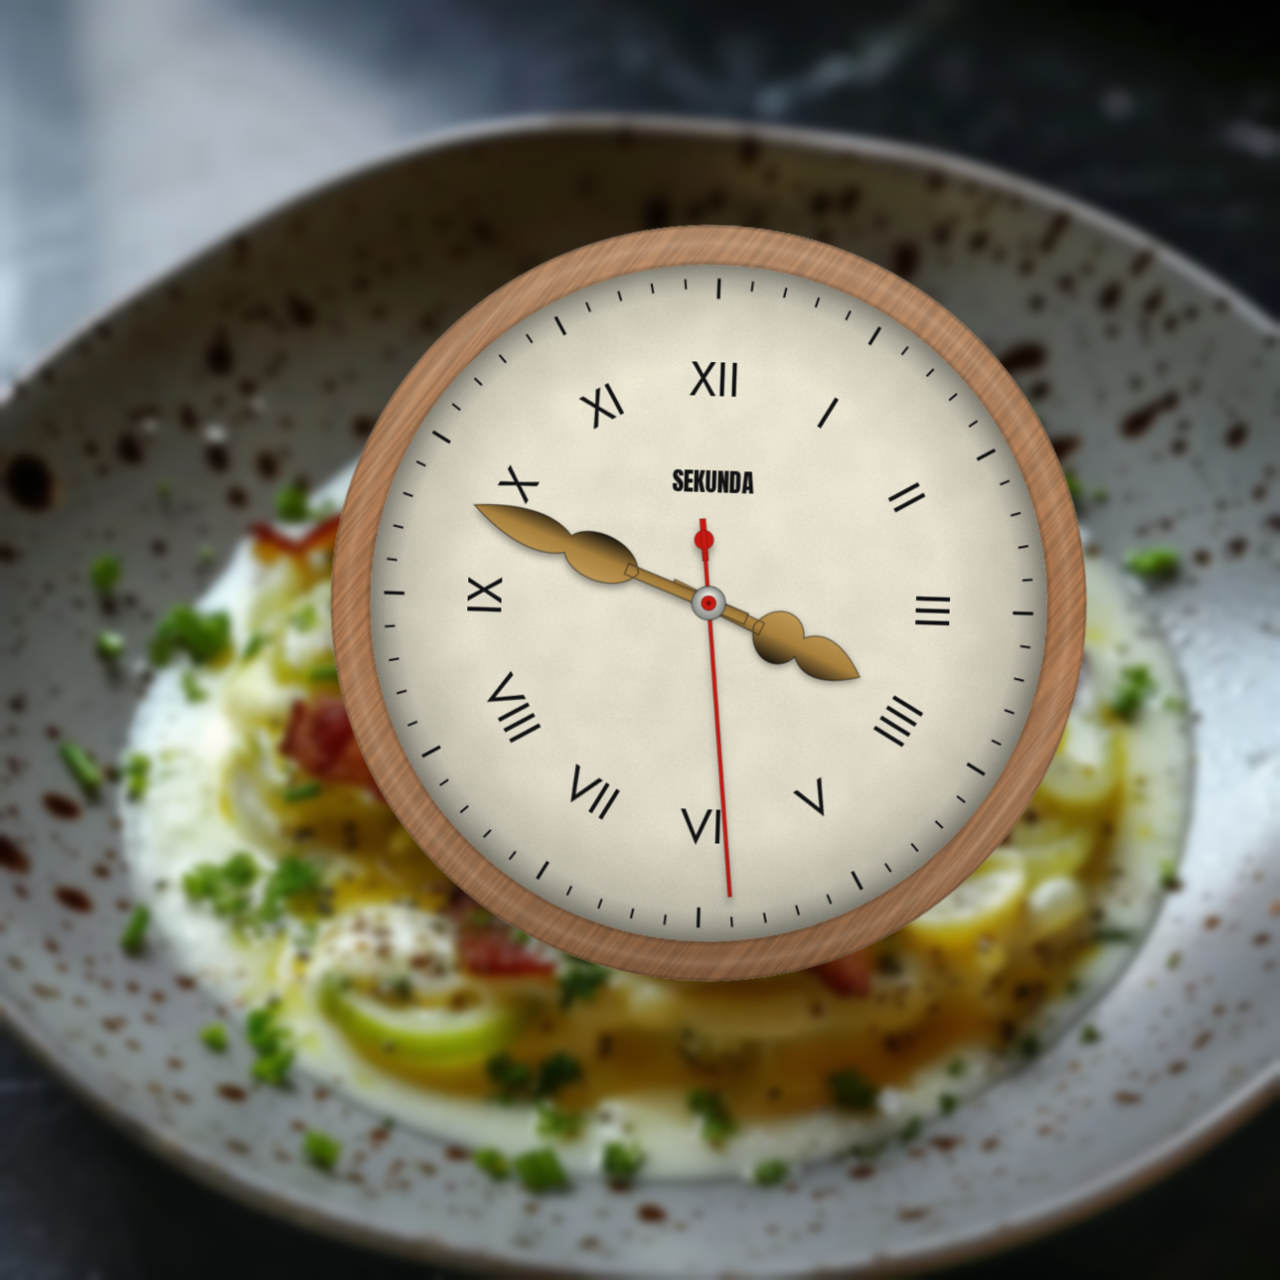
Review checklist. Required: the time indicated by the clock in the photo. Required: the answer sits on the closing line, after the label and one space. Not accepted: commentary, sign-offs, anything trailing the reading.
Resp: 3:48:29
